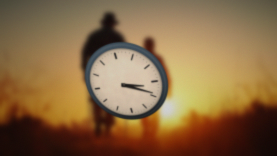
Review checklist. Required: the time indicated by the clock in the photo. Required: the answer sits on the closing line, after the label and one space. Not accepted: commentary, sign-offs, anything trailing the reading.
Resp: 3:19
